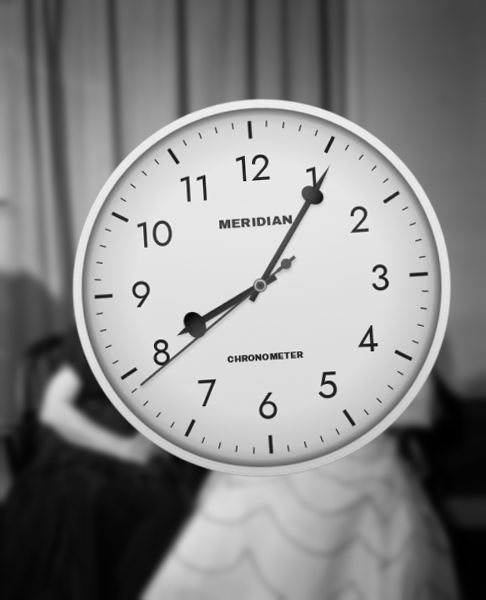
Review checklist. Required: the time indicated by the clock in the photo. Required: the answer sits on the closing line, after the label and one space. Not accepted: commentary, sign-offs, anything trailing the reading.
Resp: 8:05:39
